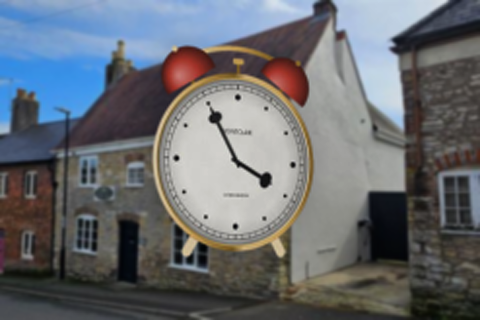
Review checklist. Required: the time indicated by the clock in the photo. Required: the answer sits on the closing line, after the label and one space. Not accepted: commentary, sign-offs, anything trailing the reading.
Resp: 3:55
